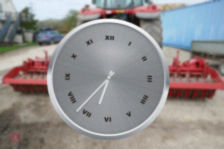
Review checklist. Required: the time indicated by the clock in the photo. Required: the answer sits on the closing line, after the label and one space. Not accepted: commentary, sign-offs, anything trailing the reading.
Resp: 6:37
